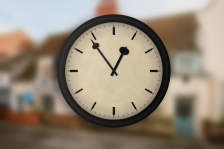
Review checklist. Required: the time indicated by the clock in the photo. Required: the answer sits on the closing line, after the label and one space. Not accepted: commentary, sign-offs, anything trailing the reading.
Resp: 12:54
